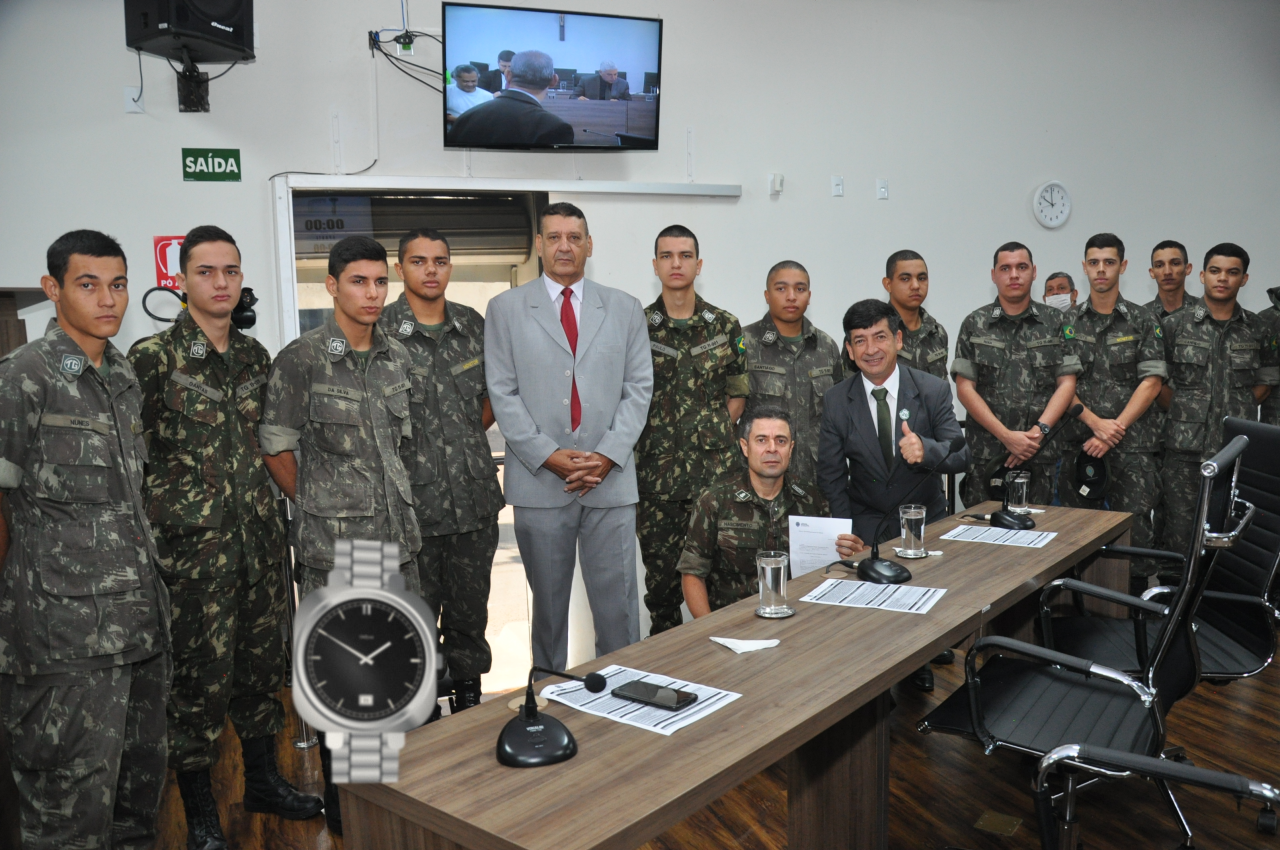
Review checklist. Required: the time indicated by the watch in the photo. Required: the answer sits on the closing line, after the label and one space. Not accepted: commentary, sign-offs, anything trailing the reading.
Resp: 1:50
